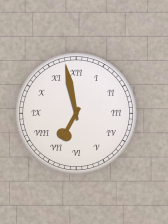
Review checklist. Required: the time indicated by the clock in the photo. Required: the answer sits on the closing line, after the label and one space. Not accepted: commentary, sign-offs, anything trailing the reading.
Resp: 6:58
